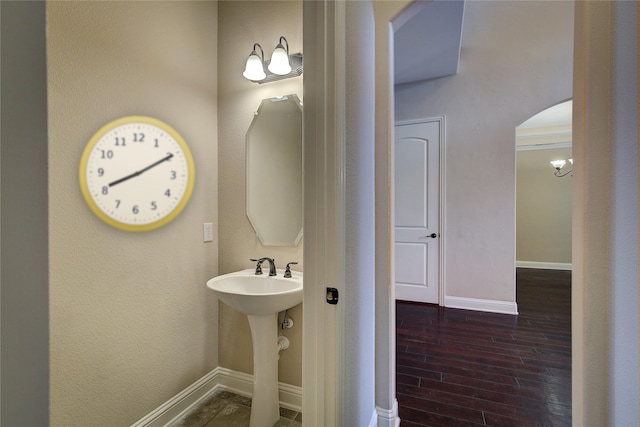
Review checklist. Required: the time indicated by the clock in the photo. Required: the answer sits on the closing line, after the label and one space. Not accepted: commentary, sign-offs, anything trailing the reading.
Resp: 8:10
